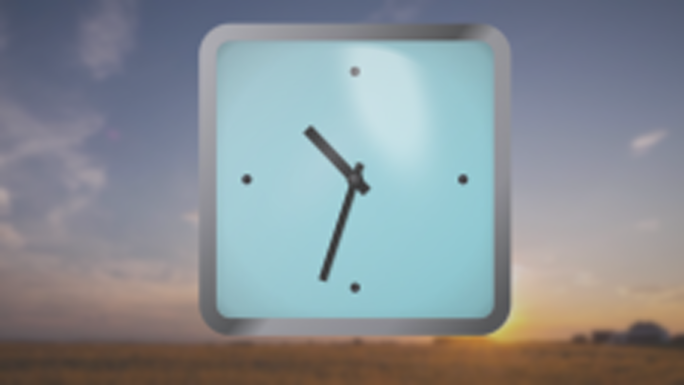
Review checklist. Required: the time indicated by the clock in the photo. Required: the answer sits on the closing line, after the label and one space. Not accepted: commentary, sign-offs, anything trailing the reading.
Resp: 10:33
